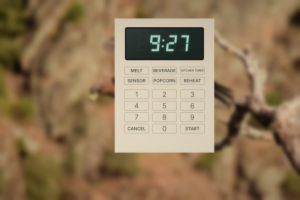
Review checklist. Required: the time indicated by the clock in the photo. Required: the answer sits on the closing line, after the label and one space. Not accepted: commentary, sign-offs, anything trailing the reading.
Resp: 9:27
